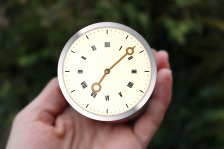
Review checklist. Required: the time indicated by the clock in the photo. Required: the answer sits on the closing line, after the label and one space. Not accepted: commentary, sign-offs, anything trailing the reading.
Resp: 7:08
